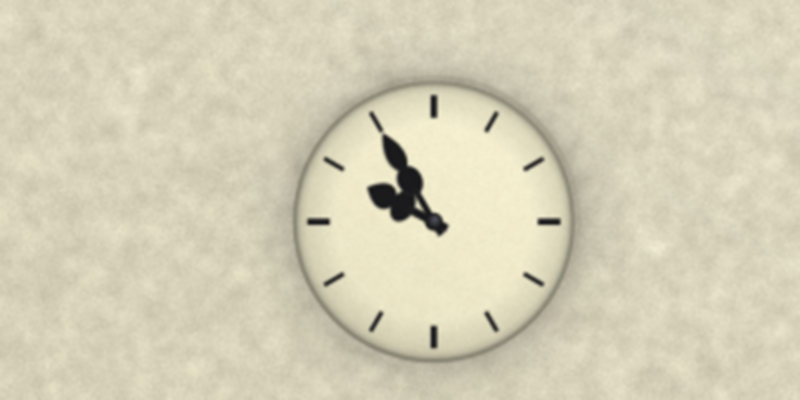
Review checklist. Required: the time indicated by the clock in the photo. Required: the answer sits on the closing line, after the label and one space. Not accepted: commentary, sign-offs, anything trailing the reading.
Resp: 9:55
